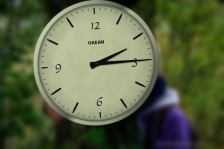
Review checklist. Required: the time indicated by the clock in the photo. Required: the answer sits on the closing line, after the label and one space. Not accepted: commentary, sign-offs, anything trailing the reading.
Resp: 2:15
